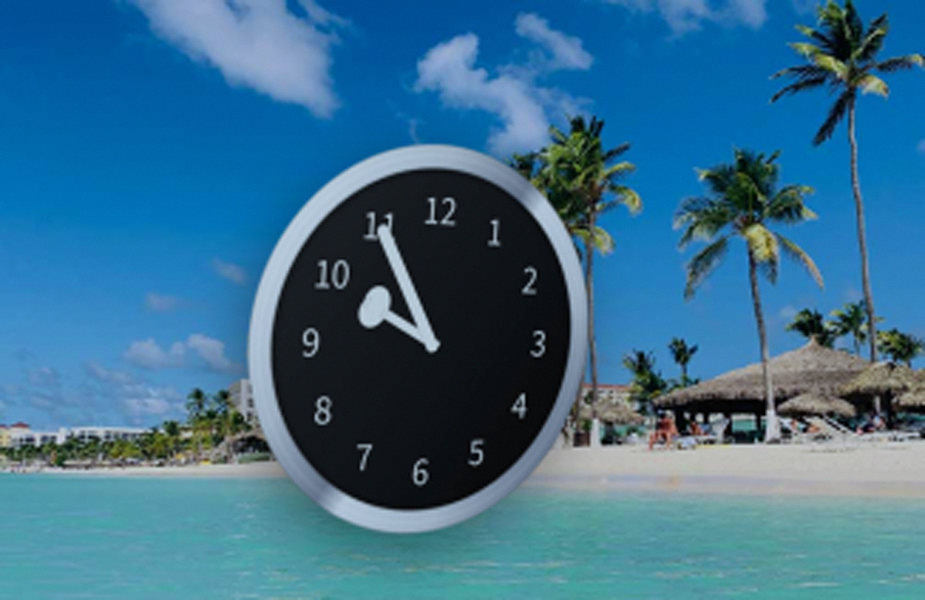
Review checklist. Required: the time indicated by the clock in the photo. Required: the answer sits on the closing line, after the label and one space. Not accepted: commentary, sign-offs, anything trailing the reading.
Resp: 9:55
